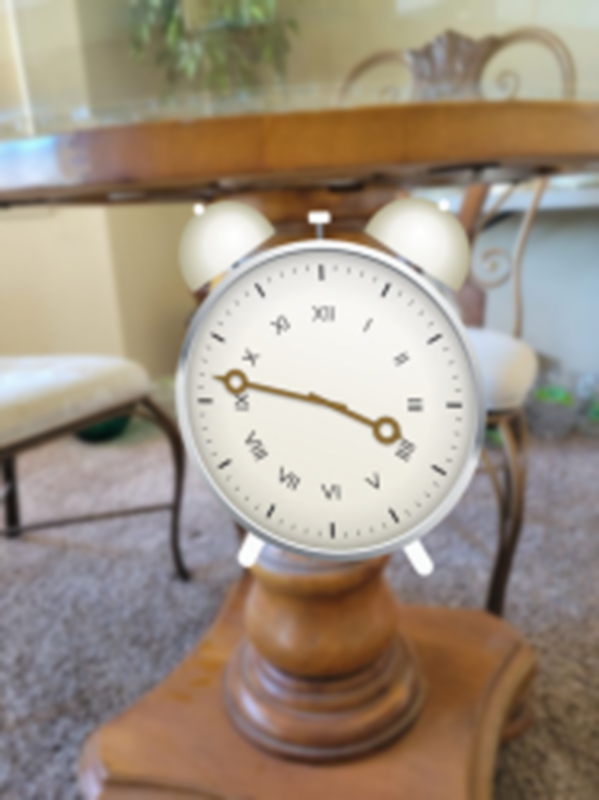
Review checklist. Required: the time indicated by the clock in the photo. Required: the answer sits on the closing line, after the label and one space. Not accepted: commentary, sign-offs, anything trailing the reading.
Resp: 3:47
